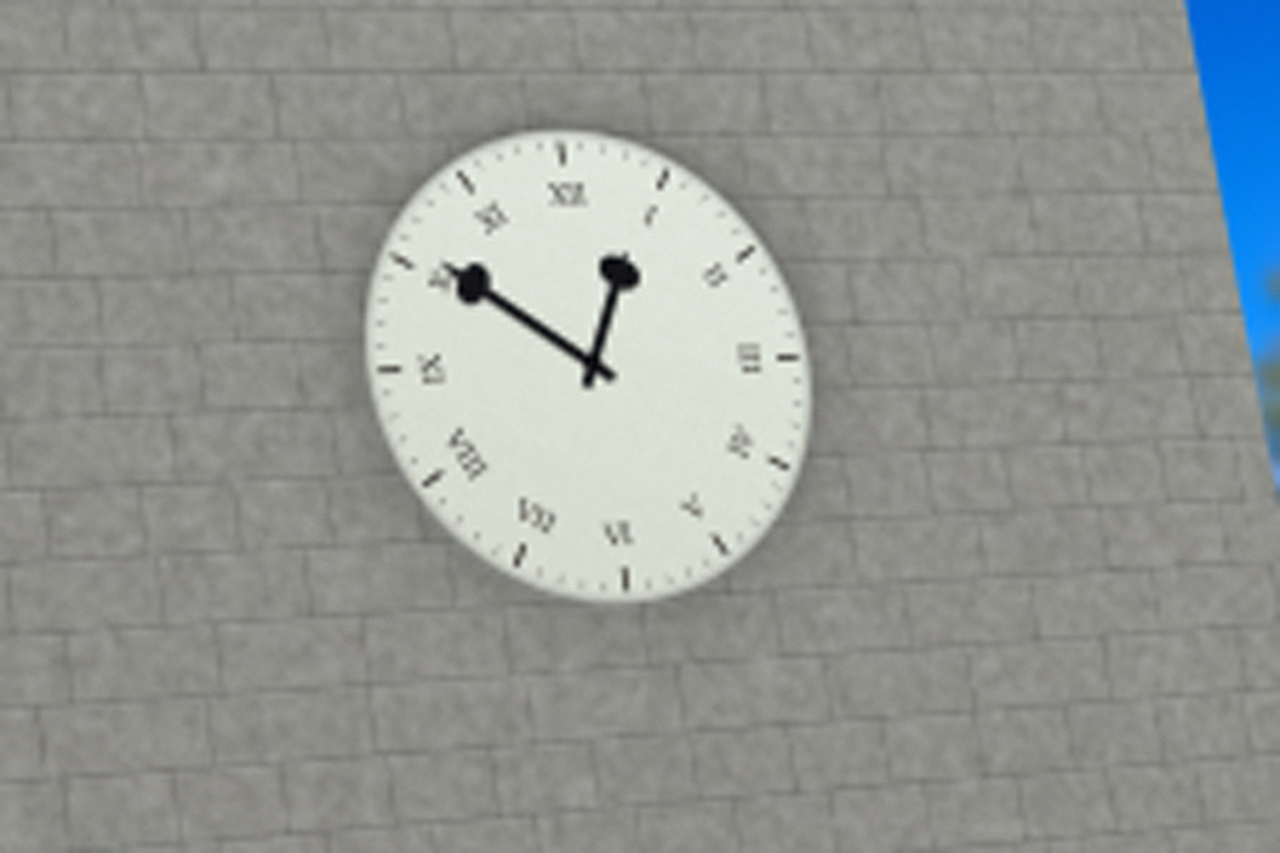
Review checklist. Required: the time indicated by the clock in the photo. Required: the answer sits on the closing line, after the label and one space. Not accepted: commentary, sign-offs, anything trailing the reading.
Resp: 12:51
